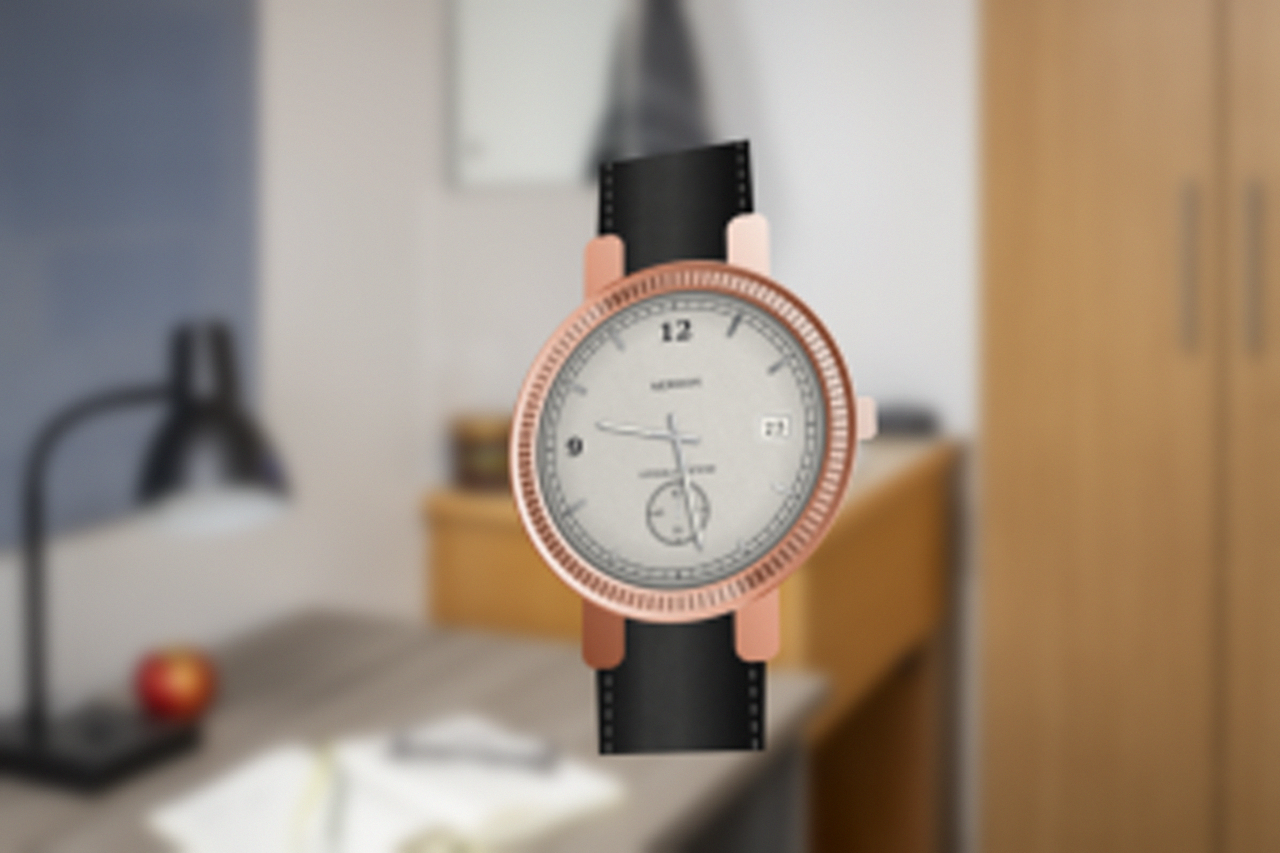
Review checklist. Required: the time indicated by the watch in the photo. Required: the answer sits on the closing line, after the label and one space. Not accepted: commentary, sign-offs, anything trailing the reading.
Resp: 9:28
